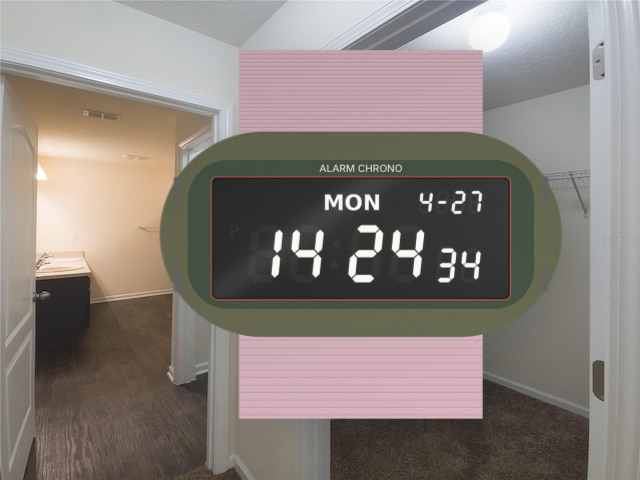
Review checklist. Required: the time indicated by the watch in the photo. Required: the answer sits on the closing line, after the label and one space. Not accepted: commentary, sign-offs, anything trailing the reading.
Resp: 14:24:34
